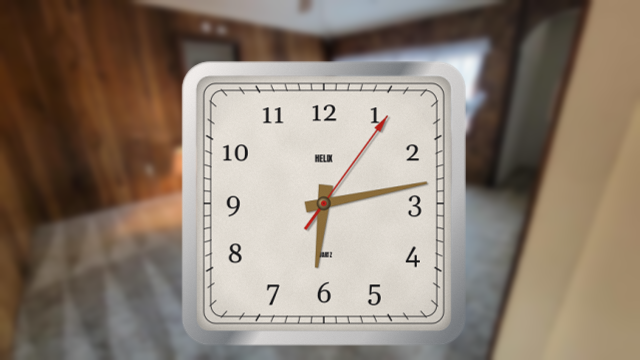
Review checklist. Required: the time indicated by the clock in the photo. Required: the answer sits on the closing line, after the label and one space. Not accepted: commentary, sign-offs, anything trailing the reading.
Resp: 6:13:06
